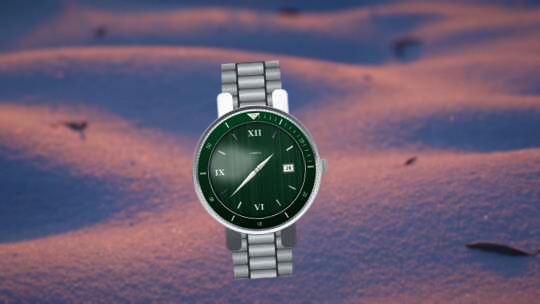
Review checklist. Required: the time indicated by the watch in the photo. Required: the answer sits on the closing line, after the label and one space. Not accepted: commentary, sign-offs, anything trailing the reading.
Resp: 1:38
